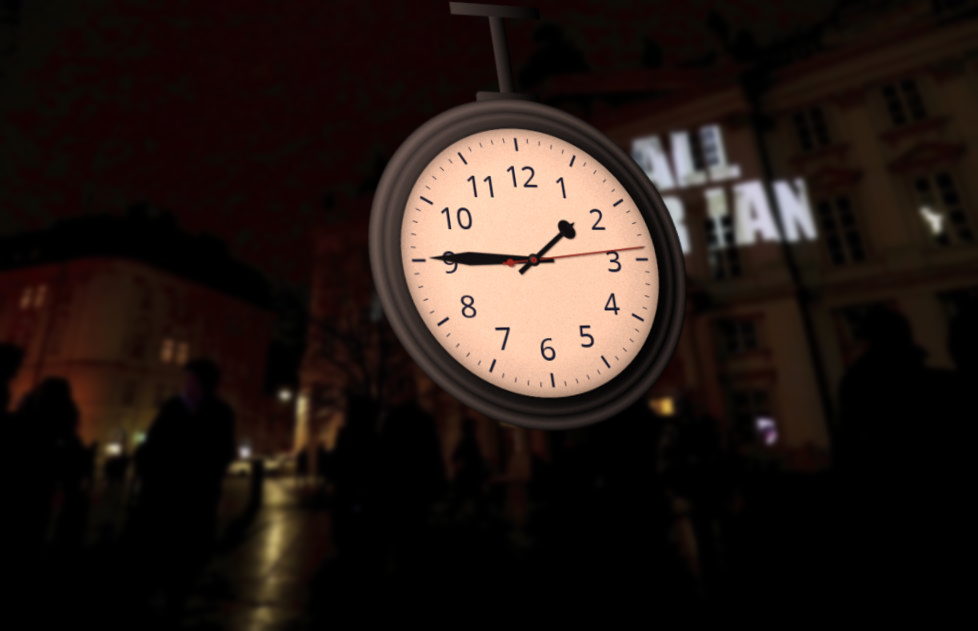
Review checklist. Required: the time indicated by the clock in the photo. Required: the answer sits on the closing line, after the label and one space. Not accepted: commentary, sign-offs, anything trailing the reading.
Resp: 1:45:14
